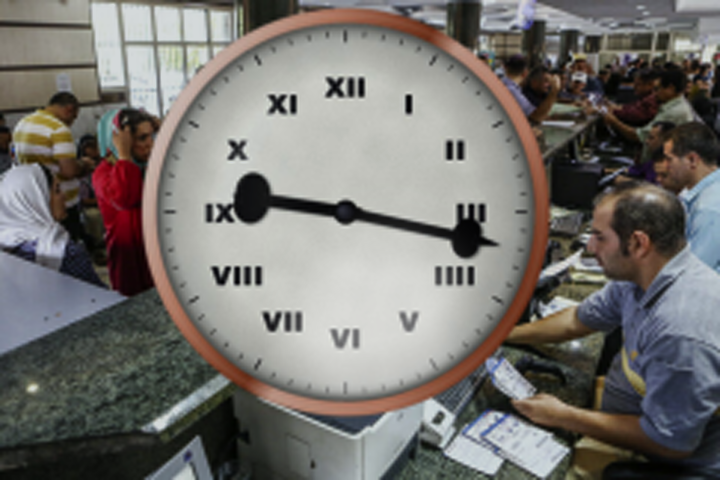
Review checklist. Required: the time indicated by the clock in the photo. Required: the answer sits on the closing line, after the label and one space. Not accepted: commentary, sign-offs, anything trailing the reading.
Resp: 9:17
